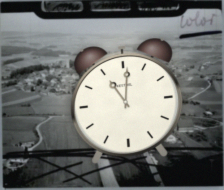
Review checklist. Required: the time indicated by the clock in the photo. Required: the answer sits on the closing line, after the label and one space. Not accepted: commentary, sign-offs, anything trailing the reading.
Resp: 11:01
